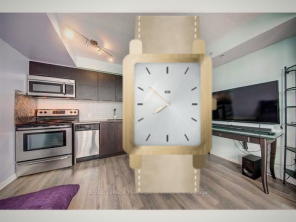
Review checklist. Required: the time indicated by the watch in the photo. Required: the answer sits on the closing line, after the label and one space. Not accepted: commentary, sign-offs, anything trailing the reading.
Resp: 7:52
